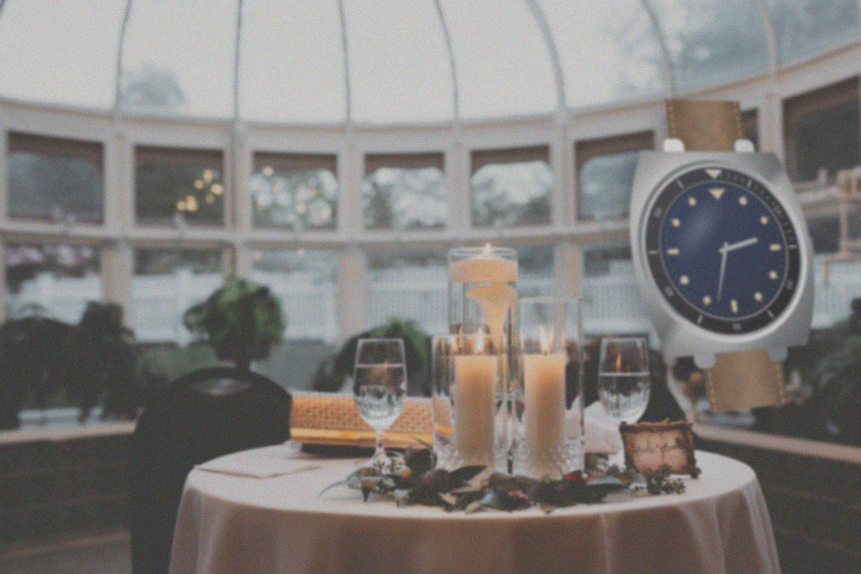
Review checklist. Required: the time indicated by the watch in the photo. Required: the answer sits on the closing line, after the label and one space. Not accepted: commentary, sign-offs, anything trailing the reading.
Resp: 2:33
